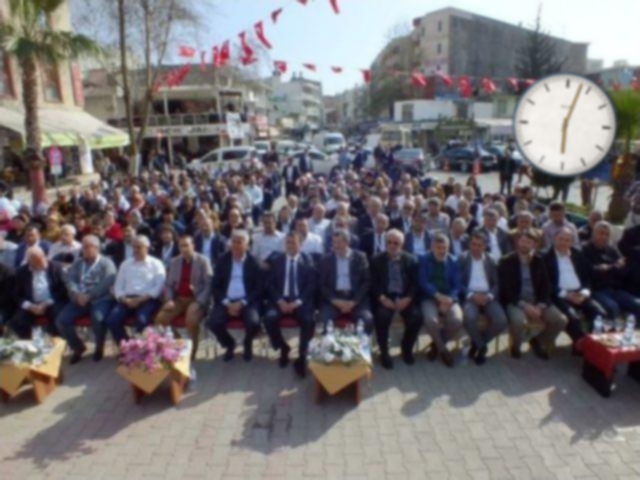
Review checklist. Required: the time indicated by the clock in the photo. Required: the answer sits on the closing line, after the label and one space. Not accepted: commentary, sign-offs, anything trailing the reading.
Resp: 6:03
